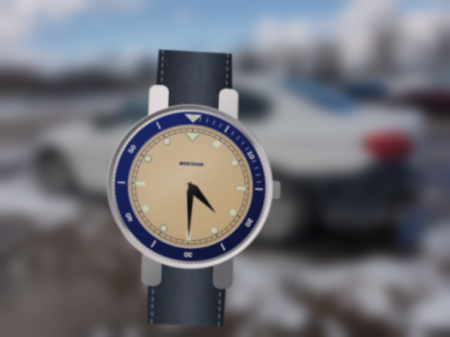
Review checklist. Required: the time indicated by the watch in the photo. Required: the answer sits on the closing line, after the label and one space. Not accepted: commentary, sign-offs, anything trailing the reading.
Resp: 4:30
